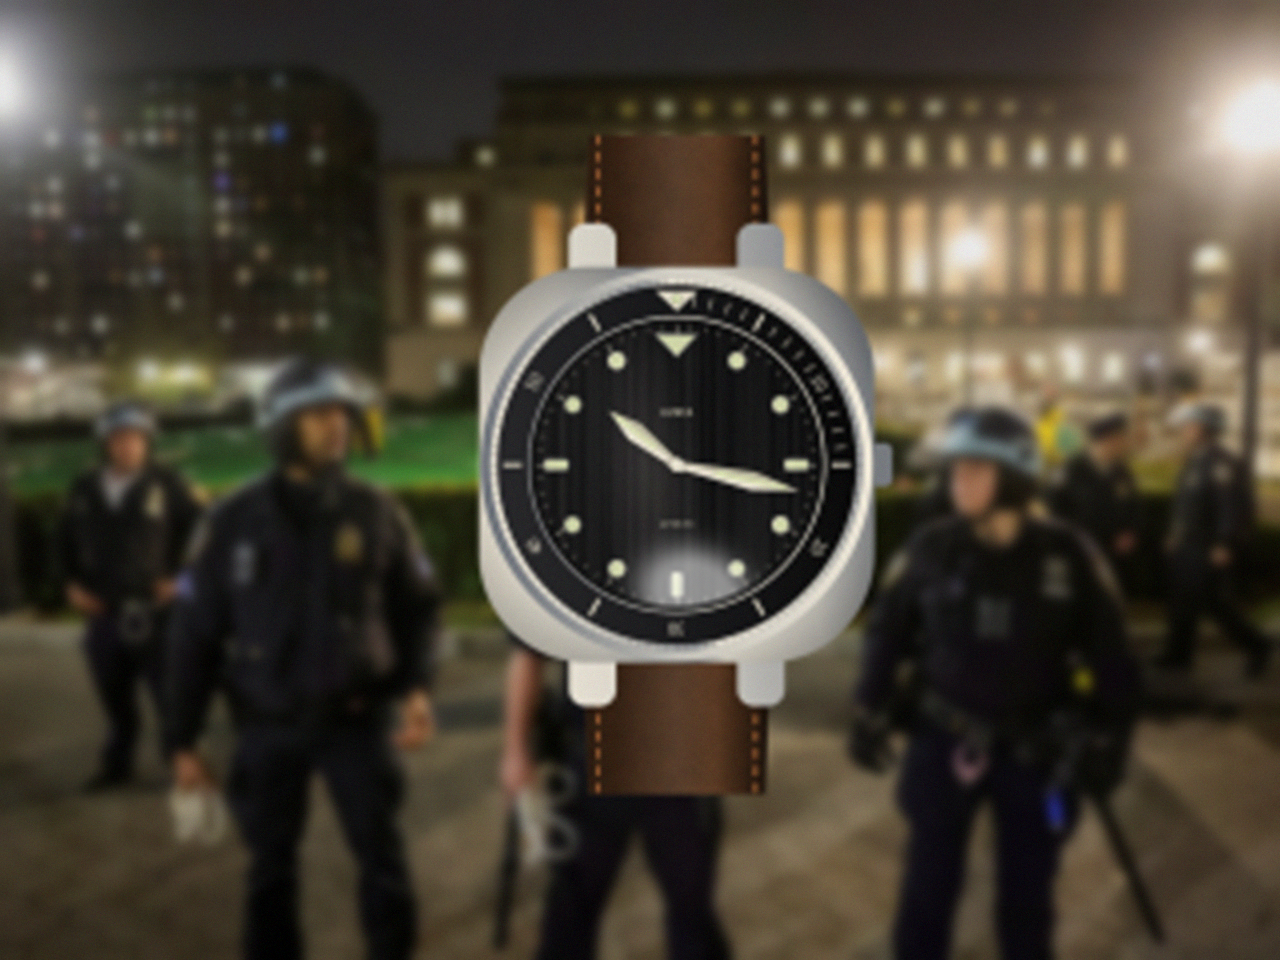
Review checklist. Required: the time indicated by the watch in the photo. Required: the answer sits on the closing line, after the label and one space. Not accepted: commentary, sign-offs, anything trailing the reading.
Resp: 10:17
